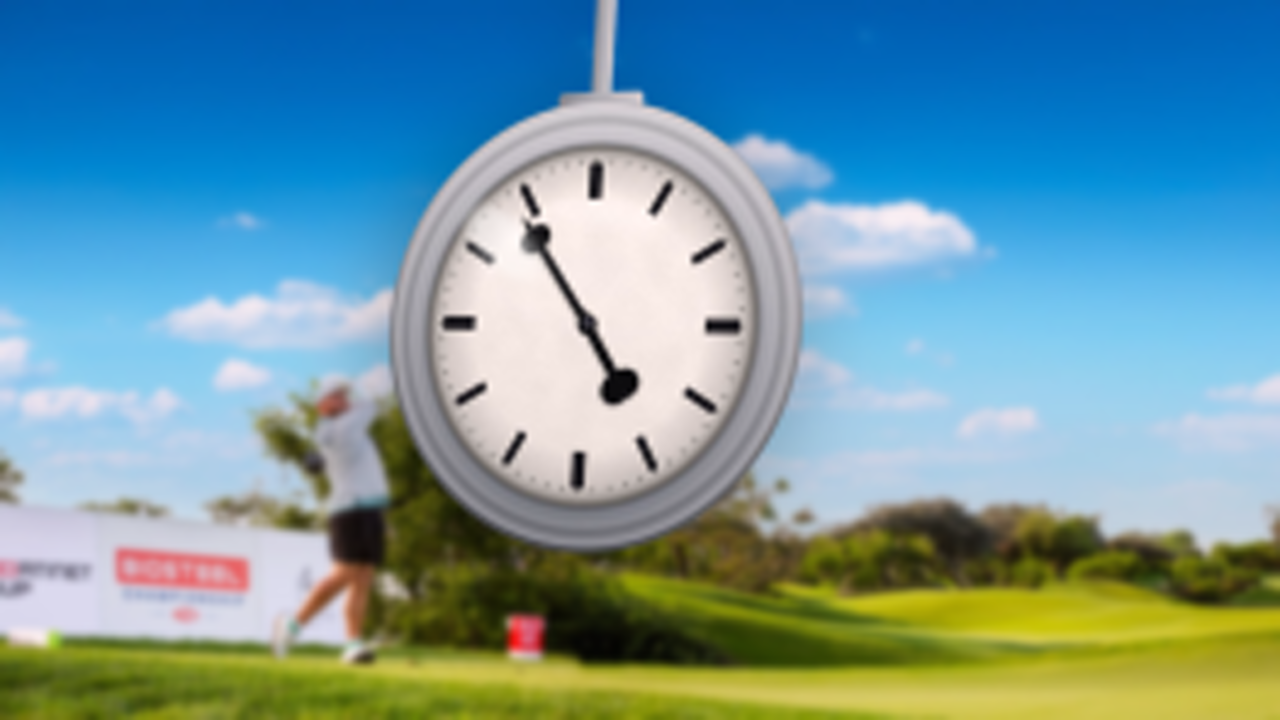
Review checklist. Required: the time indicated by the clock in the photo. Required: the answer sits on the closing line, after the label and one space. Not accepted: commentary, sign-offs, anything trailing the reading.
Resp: 4:54
